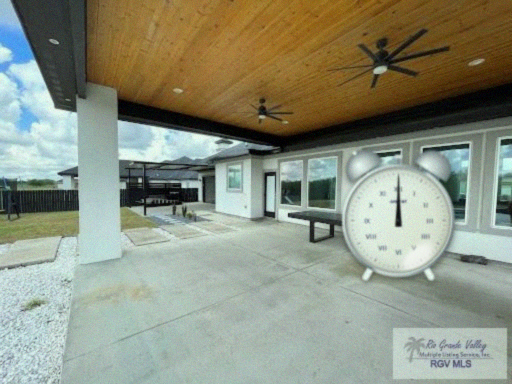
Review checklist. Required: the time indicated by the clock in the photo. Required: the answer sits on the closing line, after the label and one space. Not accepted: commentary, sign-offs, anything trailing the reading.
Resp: 12:00
